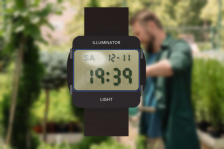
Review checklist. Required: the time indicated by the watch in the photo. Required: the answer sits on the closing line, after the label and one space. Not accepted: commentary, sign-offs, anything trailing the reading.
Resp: 19:39
